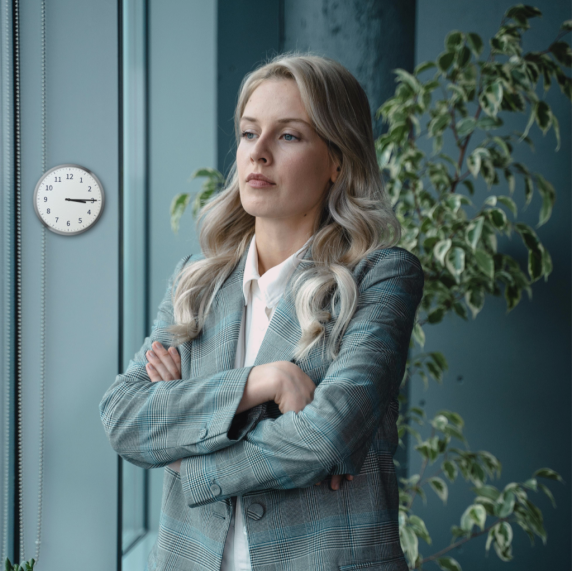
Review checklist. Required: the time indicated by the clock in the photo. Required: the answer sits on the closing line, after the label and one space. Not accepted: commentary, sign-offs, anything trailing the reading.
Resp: 3:15
